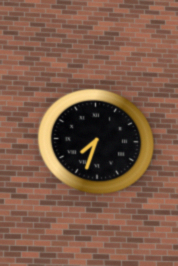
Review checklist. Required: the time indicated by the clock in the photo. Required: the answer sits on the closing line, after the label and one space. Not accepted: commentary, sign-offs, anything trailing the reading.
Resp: 7:33
